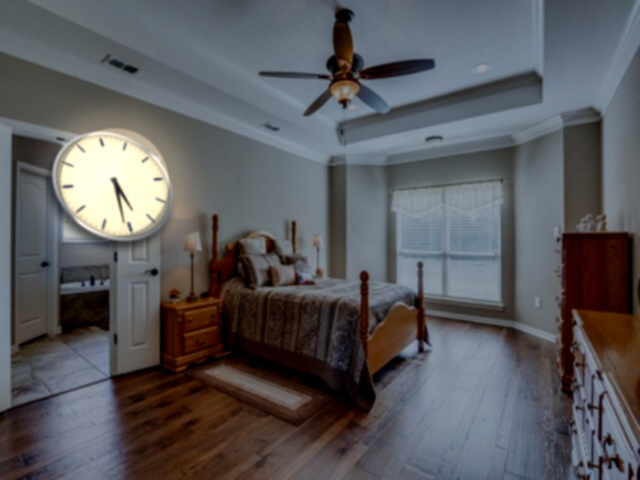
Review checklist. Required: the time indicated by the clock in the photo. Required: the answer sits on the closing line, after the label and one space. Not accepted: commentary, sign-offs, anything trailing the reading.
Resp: 5:31
